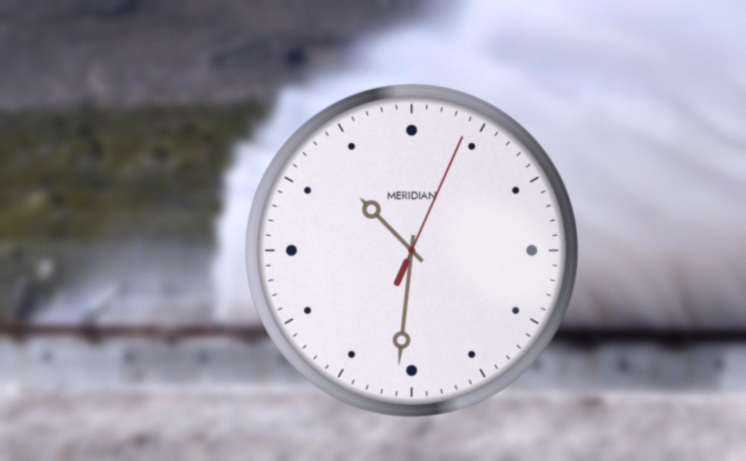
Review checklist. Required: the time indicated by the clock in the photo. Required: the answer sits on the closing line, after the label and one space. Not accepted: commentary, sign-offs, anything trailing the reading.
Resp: 10:31:04
